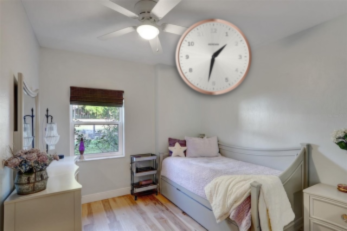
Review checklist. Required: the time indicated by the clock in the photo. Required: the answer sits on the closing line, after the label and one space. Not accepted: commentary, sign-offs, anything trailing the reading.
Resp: 1:32
